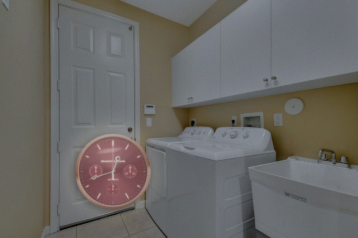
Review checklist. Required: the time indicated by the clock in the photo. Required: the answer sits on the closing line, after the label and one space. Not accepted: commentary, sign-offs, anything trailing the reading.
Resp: 12:42
